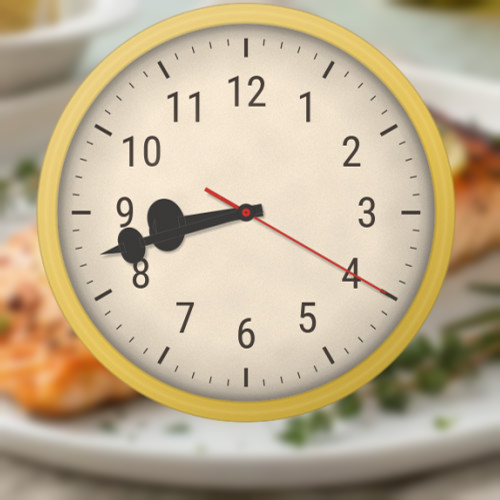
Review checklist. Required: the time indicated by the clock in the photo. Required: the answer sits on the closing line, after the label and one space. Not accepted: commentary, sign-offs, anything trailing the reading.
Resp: 8:42:20
